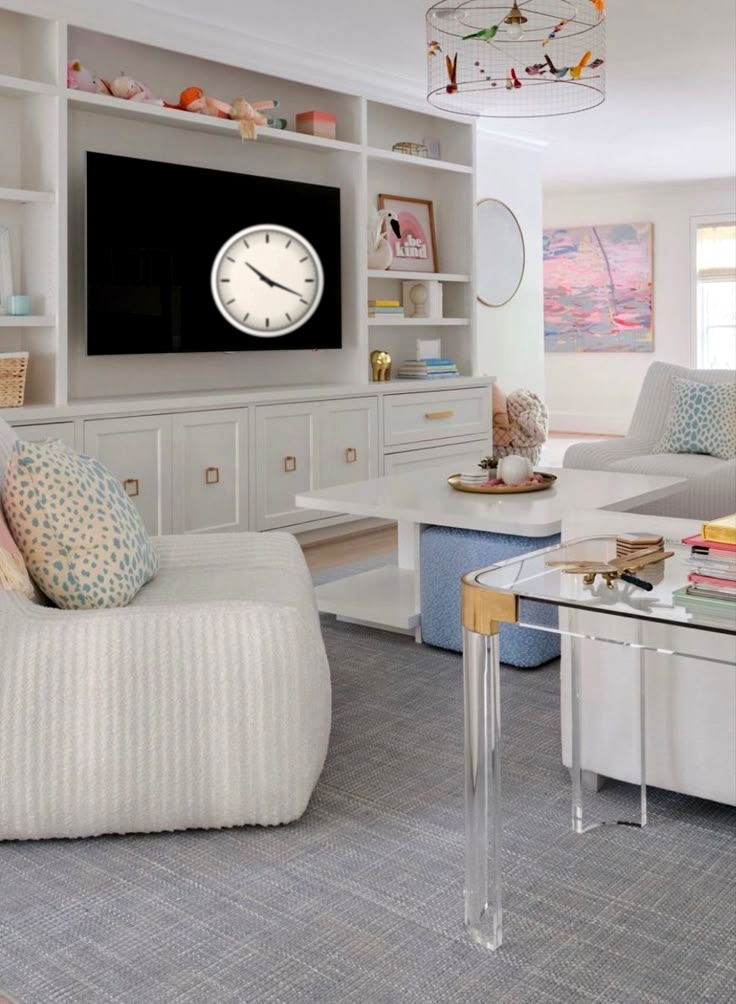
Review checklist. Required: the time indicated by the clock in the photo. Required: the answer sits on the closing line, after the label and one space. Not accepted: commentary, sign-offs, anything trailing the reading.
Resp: 10:19
